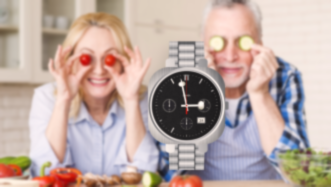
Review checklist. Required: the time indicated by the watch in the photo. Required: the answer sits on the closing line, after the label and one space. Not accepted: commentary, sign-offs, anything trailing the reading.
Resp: 2:58
